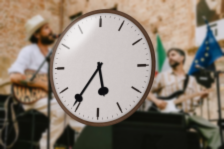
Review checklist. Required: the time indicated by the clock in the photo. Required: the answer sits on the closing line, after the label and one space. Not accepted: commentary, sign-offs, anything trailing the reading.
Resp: 5:36
